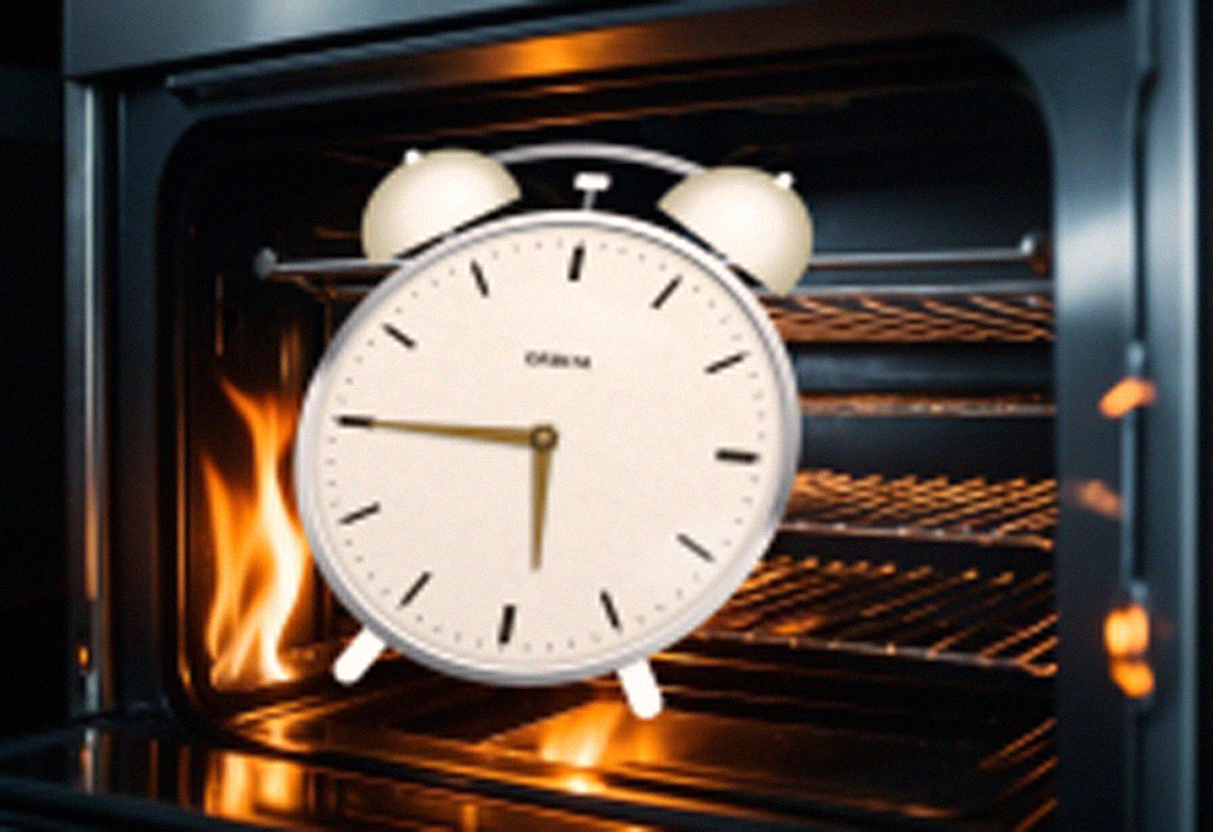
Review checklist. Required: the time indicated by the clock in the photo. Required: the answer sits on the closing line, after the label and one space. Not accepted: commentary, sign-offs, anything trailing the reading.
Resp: 5:45
